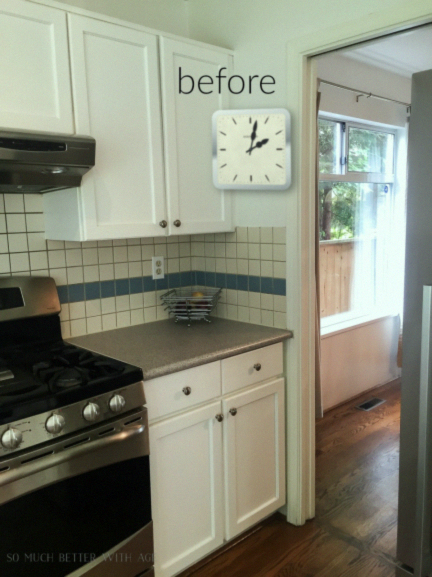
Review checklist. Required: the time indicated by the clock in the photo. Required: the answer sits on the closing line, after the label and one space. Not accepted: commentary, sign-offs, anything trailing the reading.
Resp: 2:02
